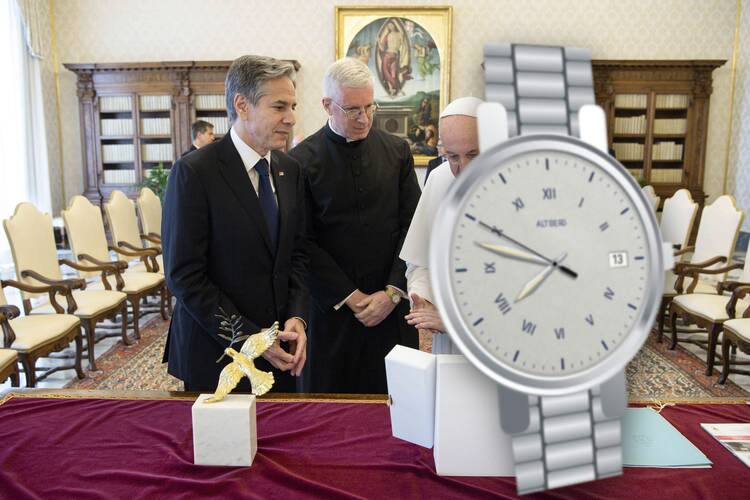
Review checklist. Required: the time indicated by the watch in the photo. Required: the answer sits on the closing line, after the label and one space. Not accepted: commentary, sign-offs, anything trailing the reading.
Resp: 7:47:50
